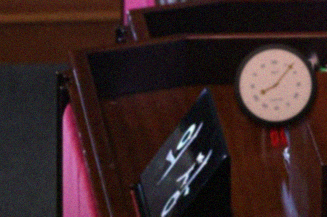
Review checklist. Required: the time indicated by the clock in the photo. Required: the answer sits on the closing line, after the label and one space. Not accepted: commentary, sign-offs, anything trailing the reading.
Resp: 8:07
